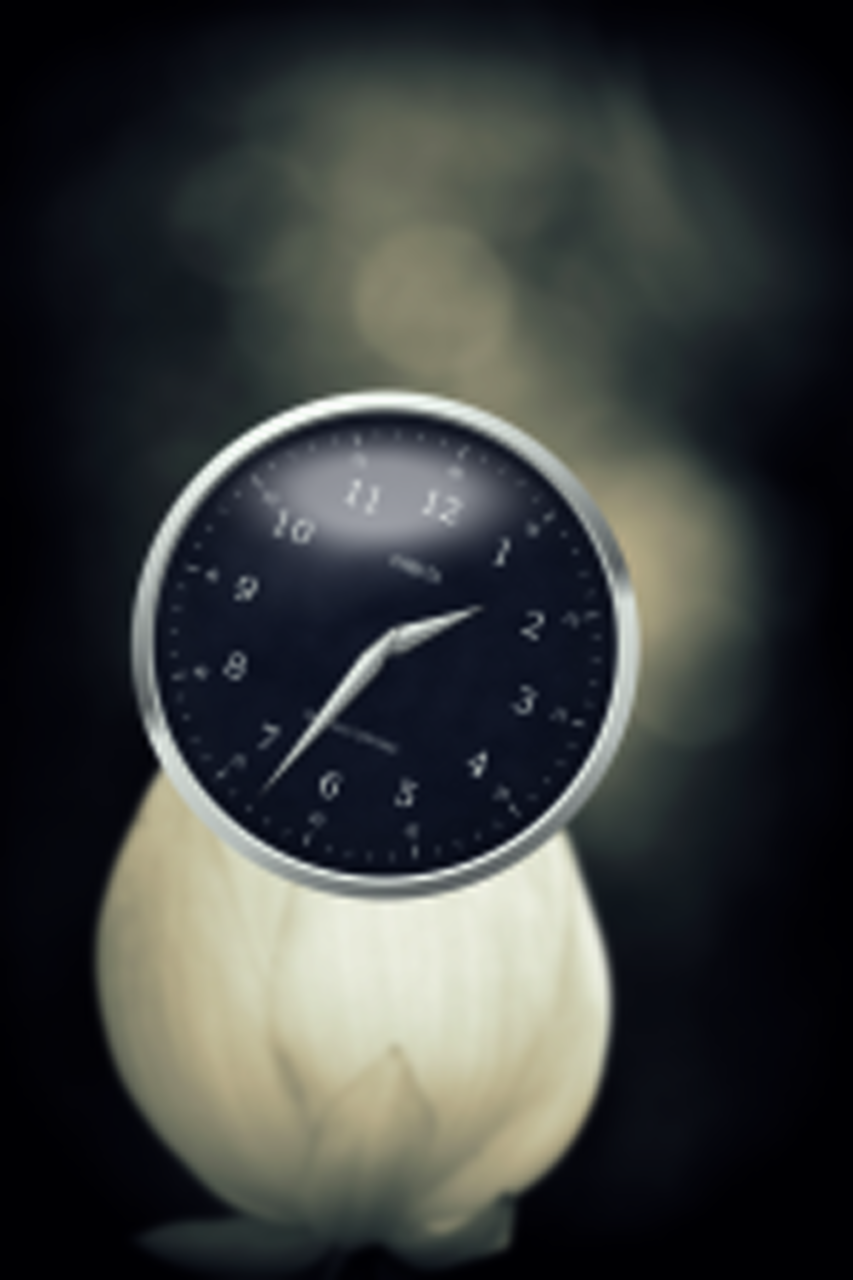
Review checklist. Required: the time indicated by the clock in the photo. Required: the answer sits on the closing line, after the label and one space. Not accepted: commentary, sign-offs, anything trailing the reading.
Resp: 1:33
